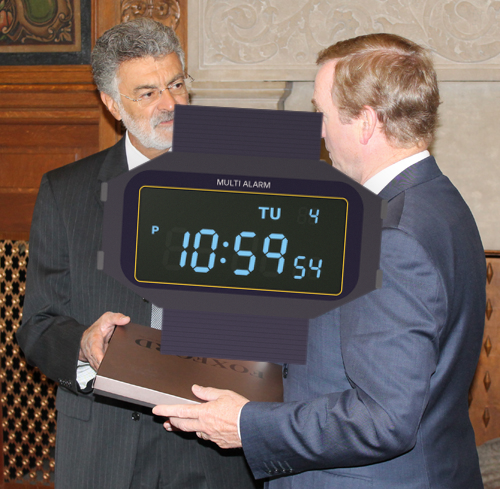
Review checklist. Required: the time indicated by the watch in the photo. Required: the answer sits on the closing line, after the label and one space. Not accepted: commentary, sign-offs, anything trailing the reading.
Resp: 10:59:54
